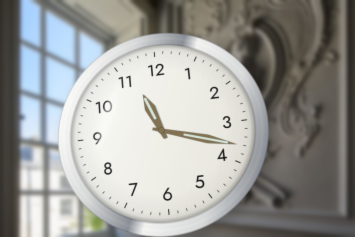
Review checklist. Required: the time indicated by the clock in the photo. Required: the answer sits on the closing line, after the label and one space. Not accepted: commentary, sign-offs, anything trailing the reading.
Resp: 11:18
